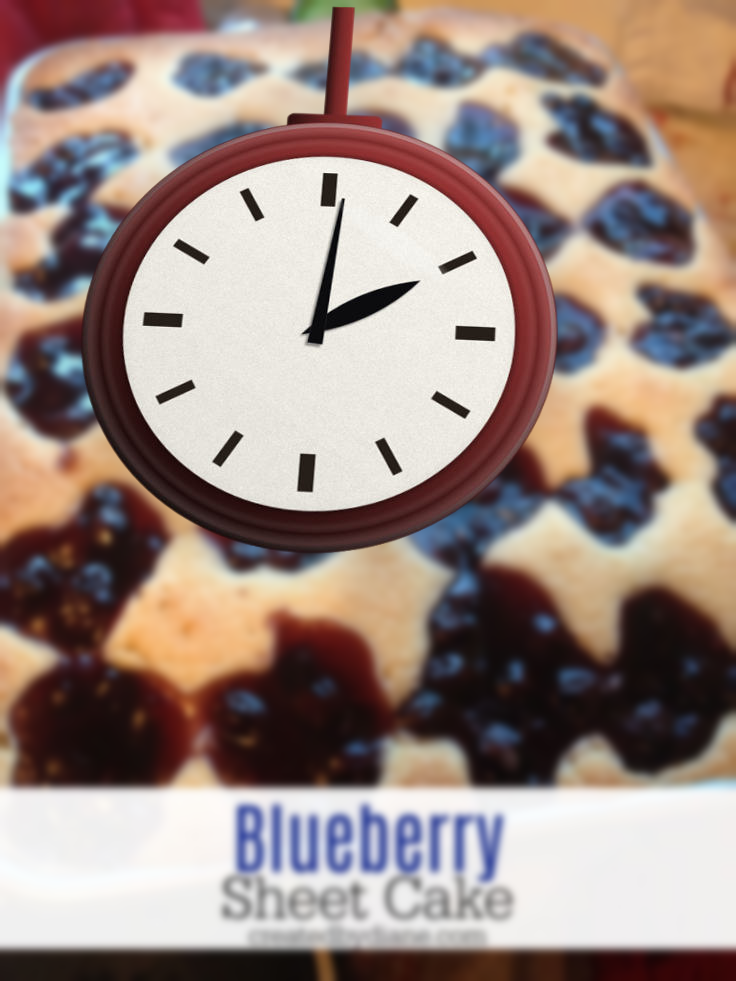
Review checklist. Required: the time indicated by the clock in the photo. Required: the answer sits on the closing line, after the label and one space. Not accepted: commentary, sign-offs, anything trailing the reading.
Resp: 2:01
